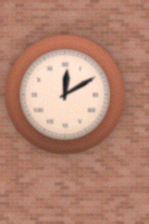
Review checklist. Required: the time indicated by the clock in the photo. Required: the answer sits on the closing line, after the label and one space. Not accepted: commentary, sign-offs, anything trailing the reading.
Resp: 12:10
